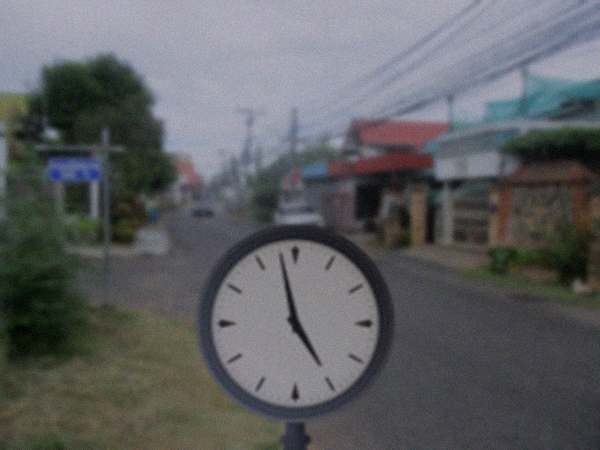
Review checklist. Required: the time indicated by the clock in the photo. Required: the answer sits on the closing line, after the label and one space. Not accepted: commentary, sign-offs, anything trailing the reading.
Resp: 4:58
